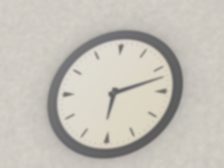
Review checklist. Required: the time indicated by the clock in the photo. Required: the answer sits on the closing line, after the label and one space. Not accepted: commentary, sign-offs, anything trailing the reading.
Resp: 6:12
